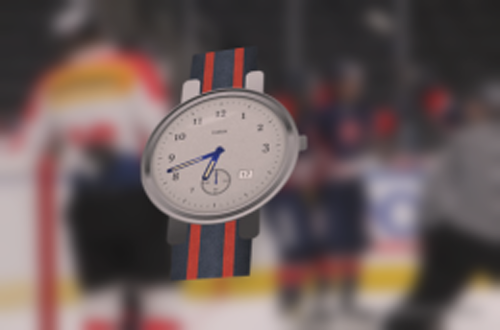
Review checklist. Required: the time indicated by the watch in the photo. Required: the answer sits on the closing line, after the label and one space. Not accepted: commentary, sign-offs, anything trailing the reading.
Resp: 6:42
